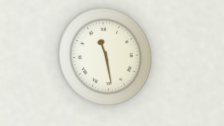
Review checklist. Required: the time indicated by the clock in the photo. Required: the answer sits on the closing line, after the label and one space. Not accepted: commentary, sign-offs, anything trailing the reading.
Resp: 11:29
